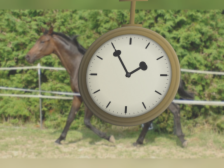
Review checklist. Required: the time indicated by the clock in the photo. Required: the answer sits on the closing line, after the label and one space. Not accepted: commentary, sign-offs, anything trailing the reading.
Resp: 1:55
